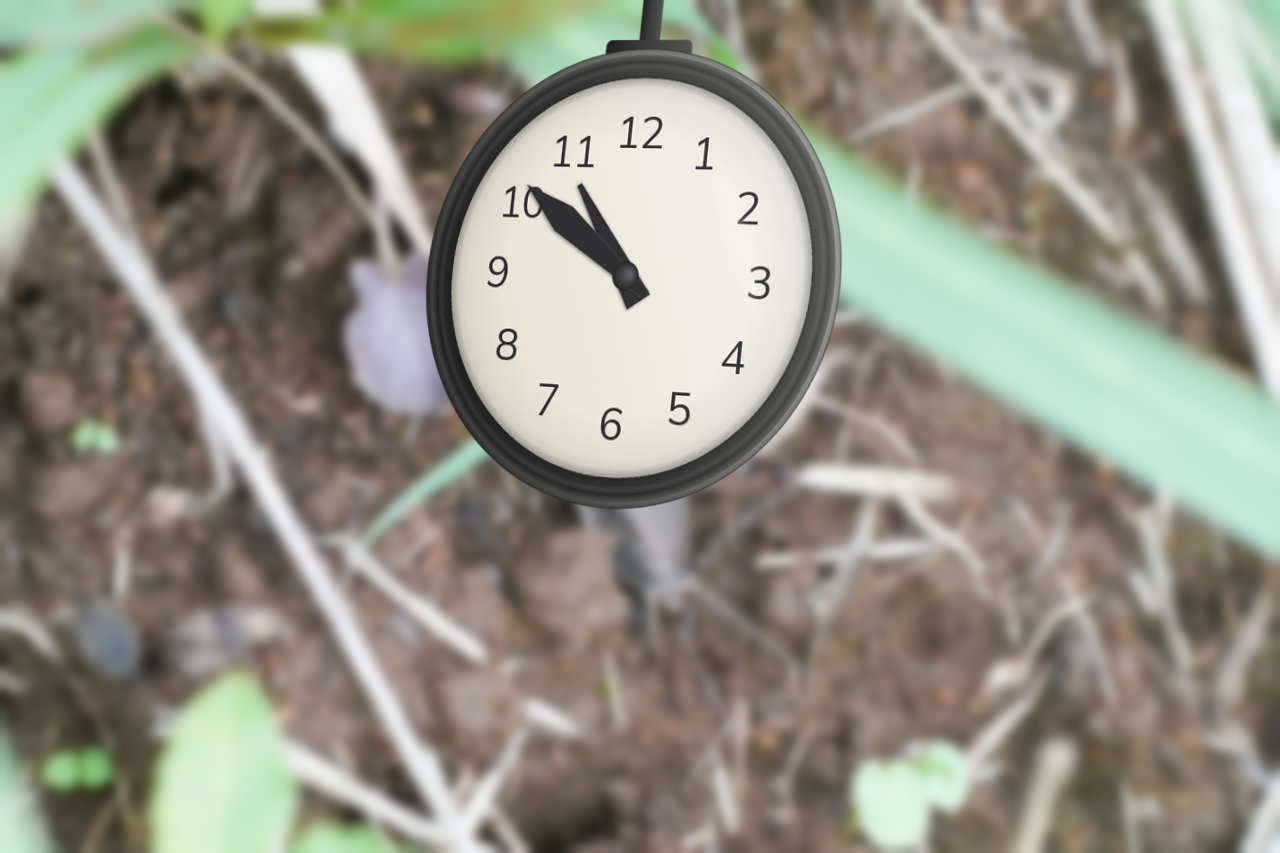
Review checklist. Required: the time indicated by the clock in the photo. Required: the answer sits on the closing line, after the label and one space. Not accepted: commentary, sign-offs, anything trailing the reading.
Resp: 10:51
